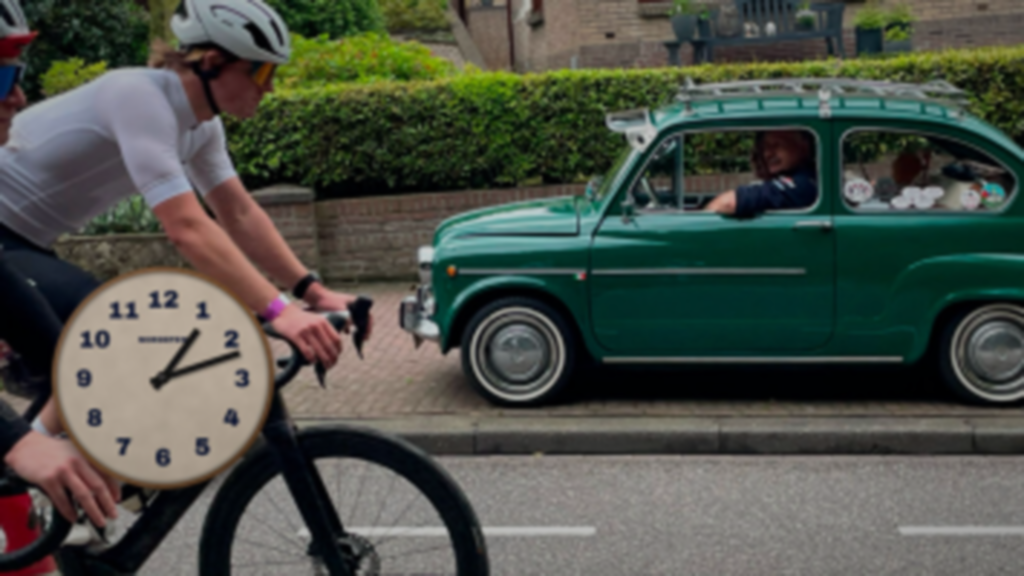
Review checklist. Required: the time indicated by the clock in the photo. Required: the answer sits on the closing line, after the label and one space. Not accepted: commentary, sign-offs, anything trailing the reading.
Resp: 1:12
